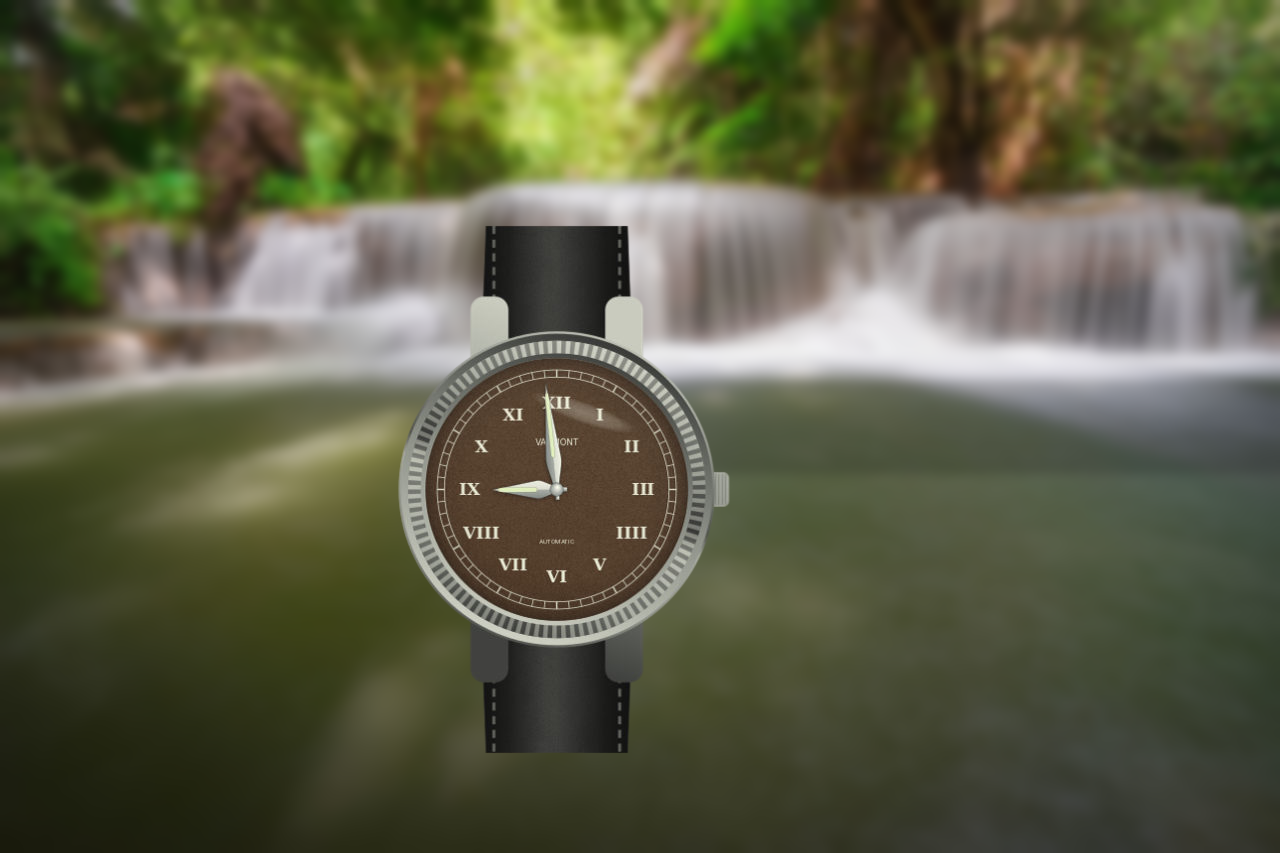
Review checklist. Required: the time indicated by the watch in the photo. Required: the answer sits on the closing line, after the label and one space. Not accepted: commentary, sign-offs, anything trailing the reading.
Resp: 8:59
